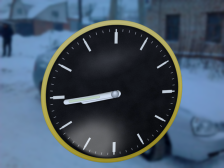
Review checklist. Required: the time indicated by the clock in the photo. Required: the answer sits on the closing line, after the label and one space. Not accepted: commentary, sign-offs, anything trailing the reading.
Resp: 8:44
